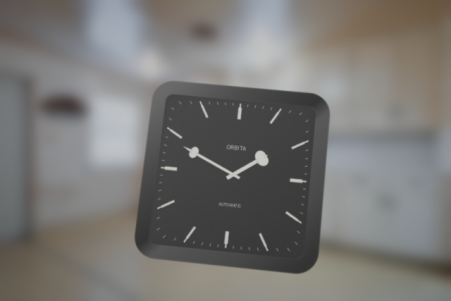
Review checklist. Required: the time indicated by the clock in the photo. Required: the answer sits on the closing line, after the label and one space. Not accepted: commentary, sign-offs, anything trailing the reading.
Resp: 1:49
